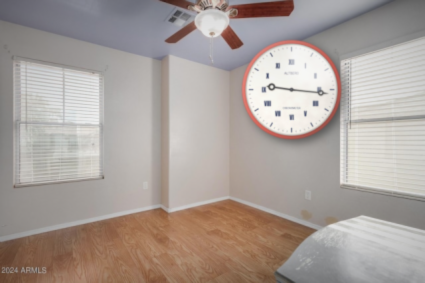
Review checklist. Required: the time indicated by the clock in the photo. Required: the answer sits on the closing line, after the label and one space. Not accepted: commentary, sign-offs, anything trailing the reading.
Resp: 9:16
